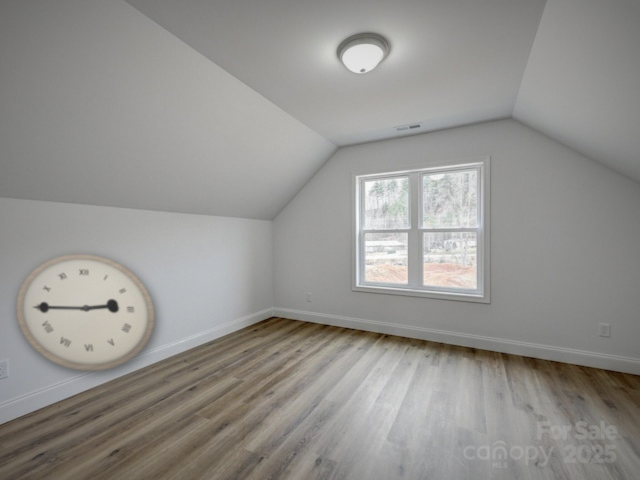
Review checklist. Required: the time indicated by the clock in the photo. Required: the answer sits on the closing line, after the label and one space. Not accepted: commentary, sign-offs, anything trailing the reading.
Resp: 2:45
